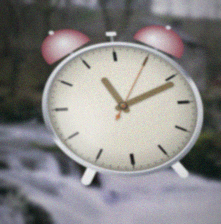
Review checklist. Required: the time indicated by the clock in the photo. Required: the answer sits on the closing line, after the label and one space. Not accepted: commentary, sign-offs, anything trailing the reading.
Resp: 11:11:05
